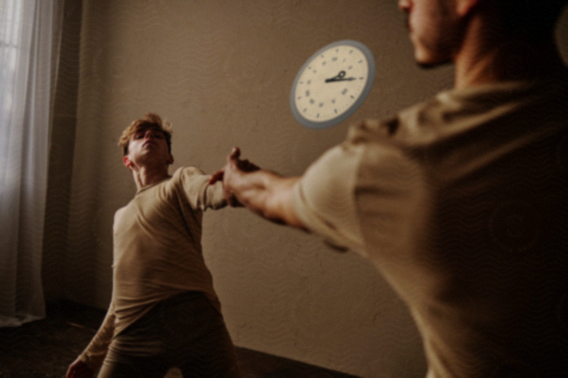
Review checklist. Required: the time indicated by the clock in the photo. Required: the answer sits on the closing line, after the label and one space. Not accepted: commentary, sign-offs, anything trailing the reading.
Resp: 2:15
